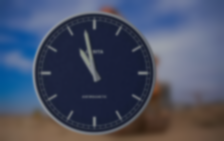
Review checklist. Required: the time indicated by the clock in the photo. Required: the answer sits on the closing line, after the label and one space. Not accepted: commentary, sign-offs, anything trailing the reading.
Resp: 10:58
